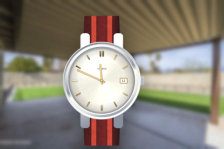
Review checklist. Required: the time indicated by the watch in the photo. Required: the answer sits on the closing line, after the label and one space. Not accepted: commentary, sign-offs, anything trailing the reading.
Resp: 11:49
